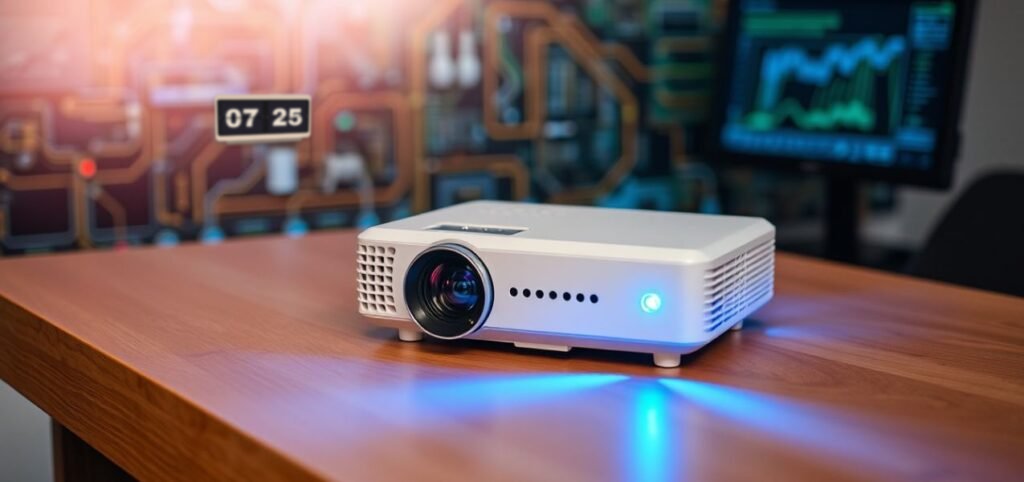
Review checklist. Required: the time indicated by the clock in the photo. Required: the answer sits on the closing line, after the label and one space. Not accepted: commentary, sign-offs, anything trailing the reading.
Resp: 7:25
